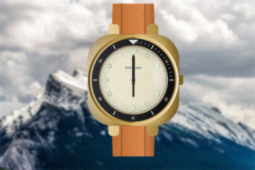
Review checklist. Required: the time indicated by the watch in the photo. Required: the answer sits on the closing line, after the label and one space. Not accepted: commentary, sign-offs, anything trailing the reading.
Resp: 6:00
